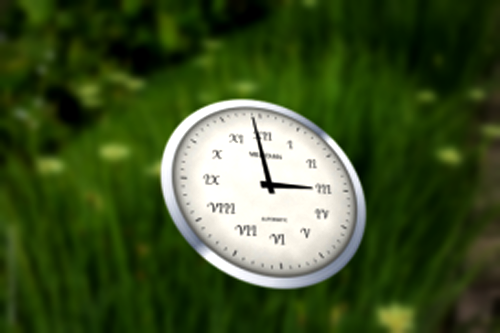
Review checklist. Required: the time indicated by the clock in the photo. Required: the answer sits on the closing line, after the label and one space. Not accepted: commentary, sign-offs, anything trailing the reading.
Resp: 2:59
